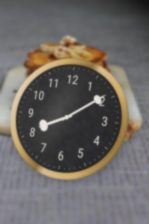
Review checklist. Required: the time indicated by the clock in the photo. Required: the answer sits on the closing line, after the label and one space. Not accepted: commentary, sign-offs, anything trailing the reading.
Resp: 8:09
